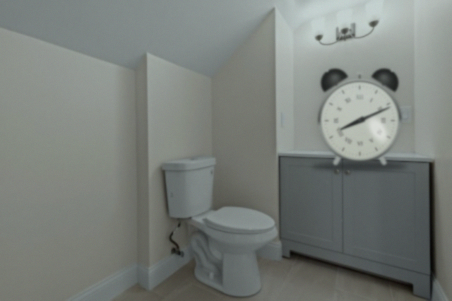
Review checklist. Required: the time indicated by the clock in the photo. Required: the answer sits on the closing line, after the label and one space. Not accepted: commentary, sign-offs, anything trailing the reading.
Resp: 8:11
